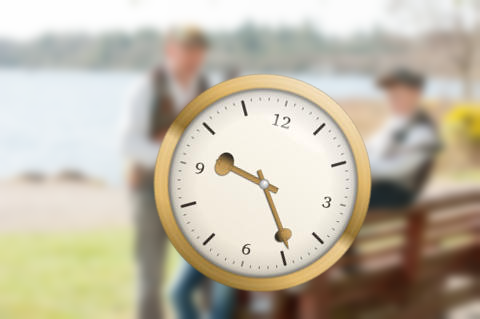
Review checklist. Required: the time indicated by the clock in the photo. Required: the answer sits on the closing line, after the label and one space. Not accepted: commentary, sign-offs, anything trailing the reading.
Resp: 9:24
